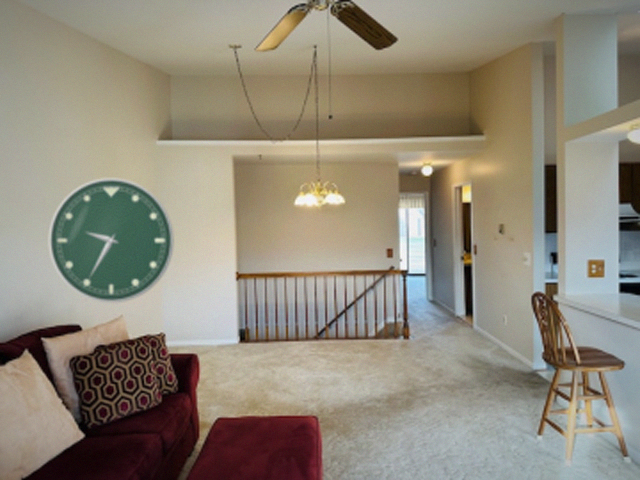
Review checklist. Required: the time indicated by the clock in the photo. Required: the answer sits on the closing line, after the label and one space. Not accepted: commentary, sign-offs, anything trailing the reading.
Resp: 9:35
